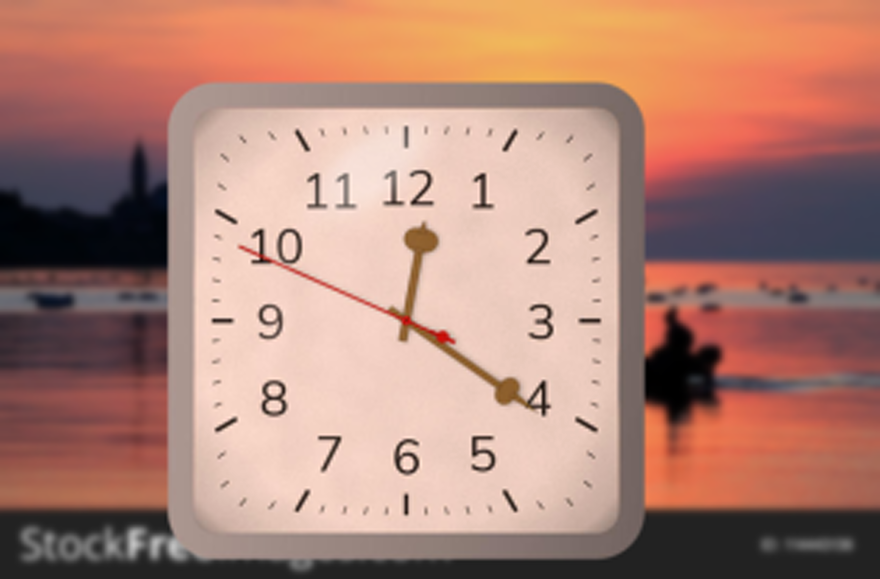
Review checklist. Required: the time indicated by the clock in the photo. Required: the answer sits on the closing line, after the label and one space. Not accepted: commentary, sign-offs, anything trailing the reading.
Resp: 12:20:49
